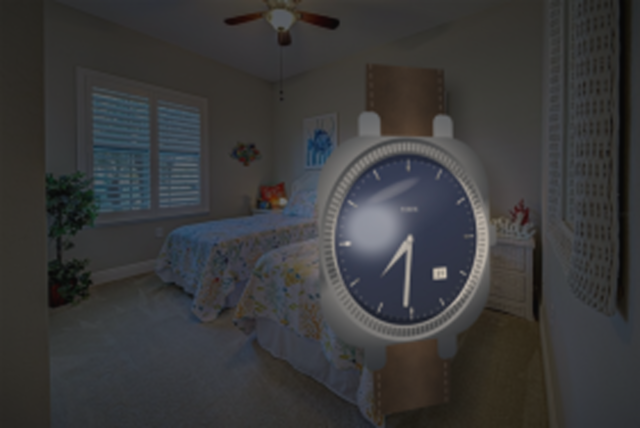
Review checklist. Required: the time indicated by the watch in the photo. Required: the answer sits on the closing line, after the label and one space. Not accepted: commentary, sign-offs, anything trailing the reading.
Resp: 7:31
